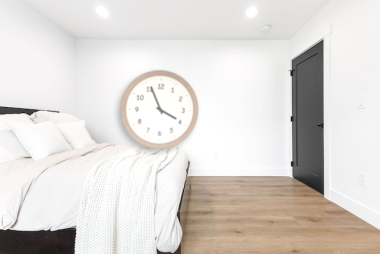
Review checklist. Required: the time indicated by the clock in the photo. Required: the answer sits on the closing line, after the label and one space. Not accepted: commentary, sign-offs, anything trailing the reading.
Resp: 3:56
